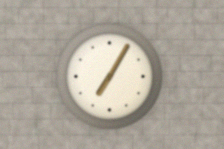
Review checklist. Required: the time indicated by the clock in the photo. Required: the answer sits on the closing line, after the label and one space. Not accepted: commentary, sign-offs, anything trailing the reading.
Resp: 7:05
